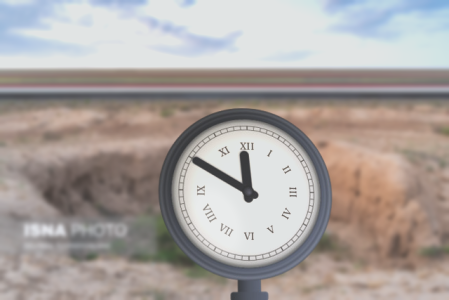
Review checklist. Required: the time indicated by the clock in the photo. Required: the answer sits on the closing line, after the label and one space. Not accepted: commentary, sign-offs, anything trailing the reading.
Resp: 11:50
